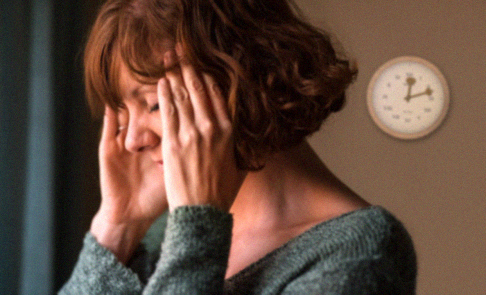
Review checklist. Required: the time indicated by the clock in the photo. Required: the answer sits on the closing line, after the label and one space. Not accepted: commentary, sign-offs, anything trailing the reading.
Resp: 12:12
